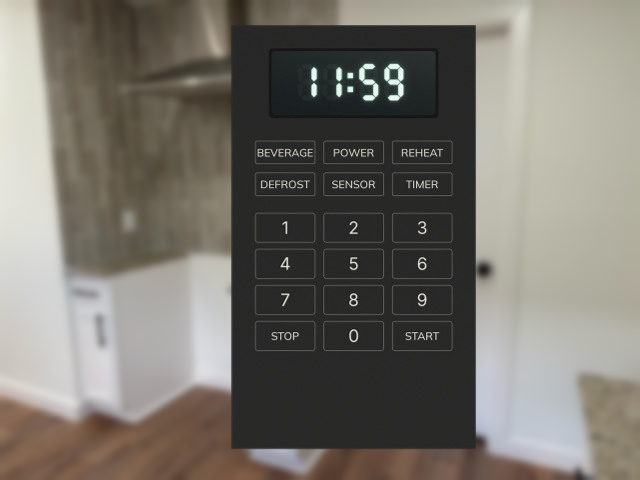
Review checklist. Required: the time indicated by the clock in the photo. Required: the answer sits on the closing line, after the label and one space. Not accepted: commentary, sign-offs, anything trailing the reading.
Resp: 11:59
